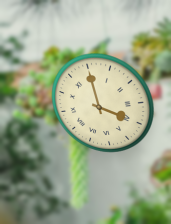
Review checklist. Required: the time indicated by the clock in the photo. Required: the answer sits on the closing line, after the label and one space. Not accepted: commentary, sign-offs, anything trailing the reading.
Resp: 4:00
